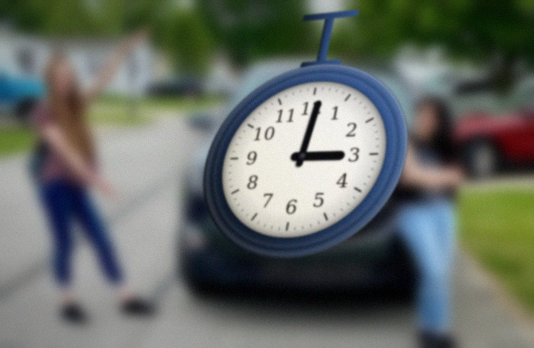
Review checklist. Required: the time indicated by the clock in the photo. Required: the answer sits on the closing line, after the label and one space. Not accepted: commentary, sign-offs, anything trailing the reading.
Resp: 3:01
